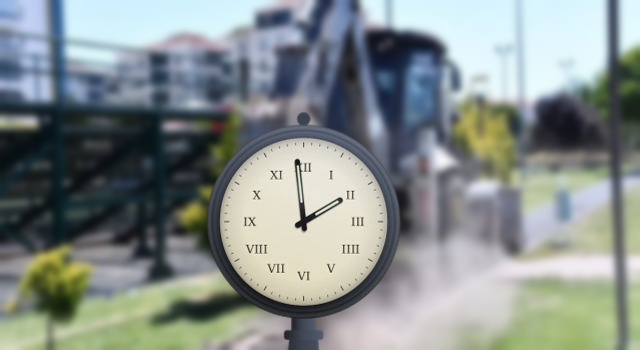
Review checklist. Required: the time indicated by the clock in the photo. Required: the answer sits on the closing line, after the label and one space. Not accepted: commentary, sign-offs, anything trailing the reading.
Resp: 1:59
